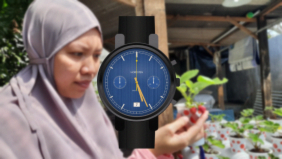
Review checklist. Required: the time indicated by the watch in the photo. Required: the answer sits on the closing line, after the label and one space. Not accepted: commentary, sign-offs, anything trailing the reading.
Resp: 5:26
